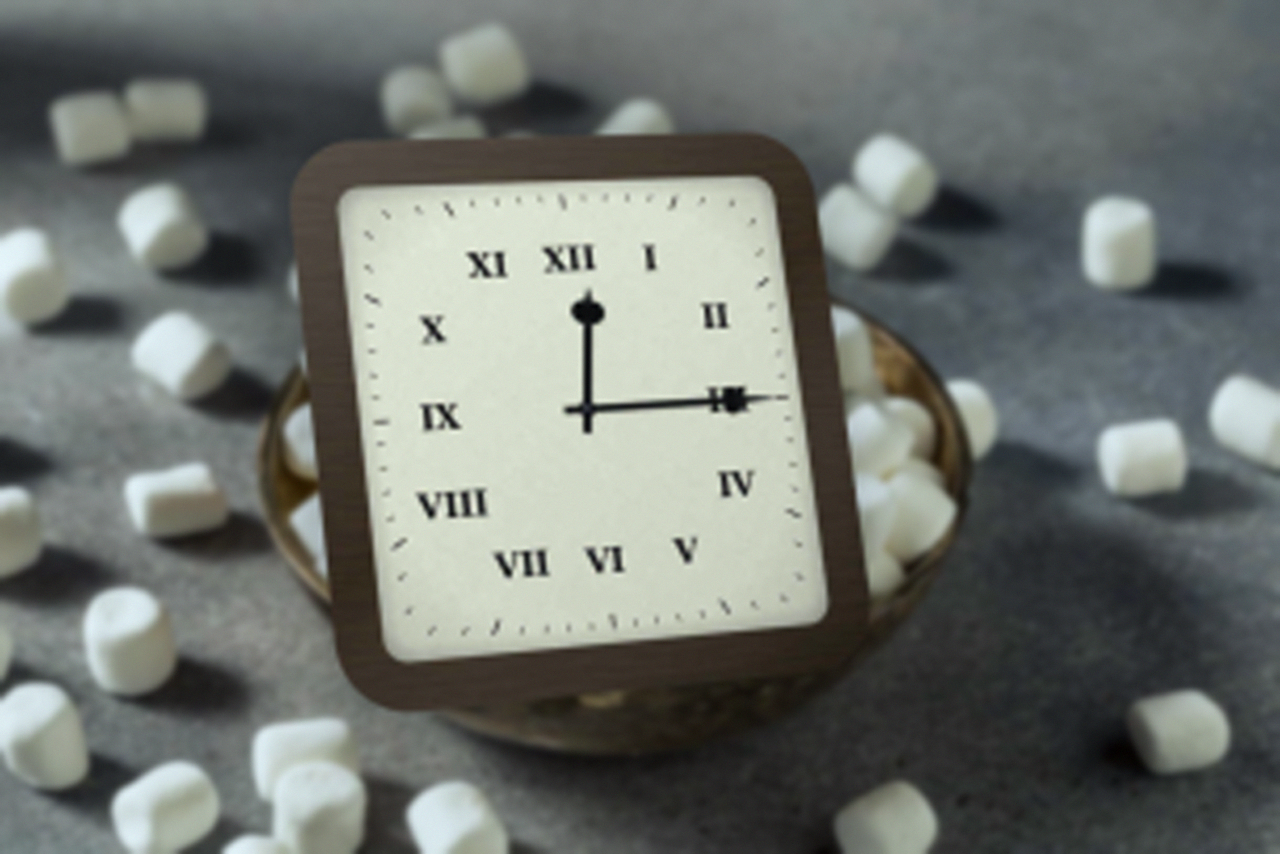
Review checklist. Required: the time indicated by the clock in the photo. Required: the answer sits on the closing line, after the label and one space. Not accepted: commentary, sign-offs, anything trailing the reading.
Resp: 12:15
